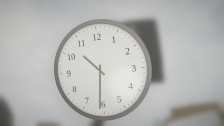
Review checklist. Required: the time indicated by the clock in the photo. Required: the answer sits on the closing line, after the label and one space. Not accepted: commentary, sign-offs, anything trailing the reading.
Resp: 10:31
